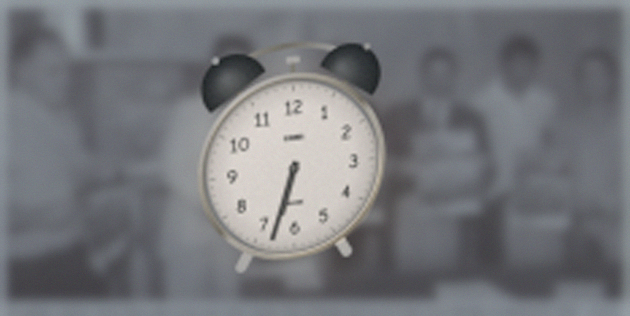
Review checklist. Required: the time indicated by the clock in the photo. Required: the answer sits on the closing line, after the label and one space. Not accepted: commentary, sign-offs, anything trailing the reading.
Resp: 6:33
